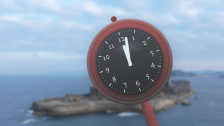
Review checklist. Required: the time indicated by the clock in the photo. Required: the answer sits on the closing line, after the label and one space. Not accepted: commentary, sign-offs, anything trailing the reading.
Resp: 12:02
